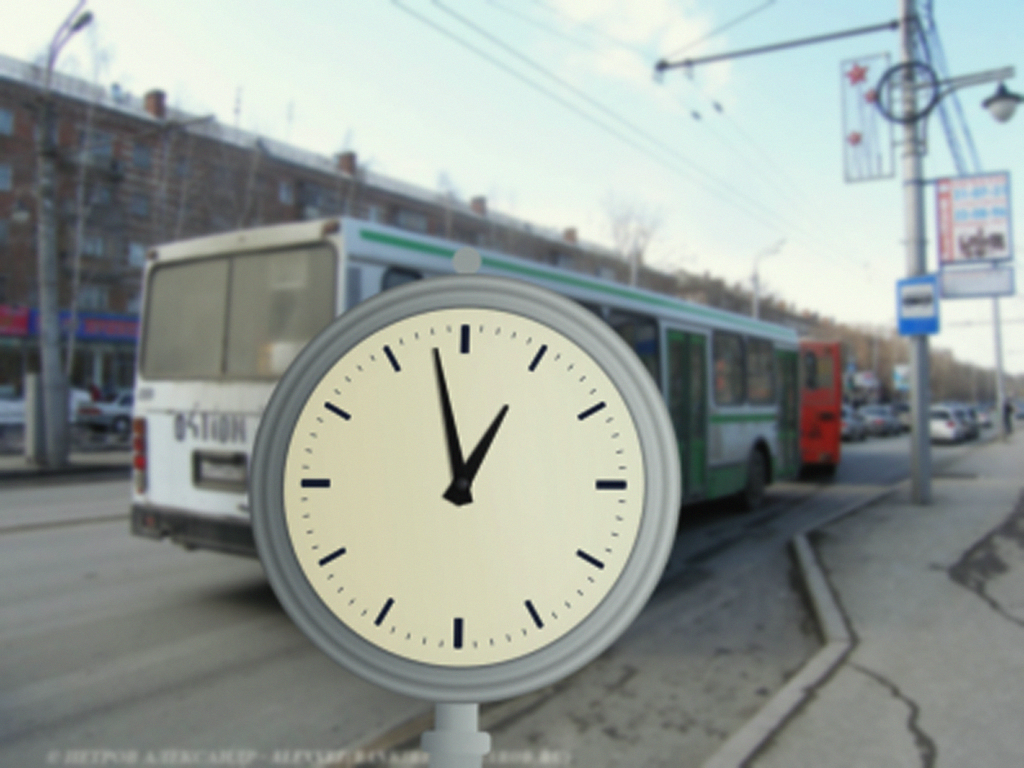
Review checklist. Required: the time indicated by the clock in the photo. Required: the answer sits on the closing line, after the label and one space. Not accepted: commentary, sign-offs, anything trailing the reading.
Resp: 12:58
